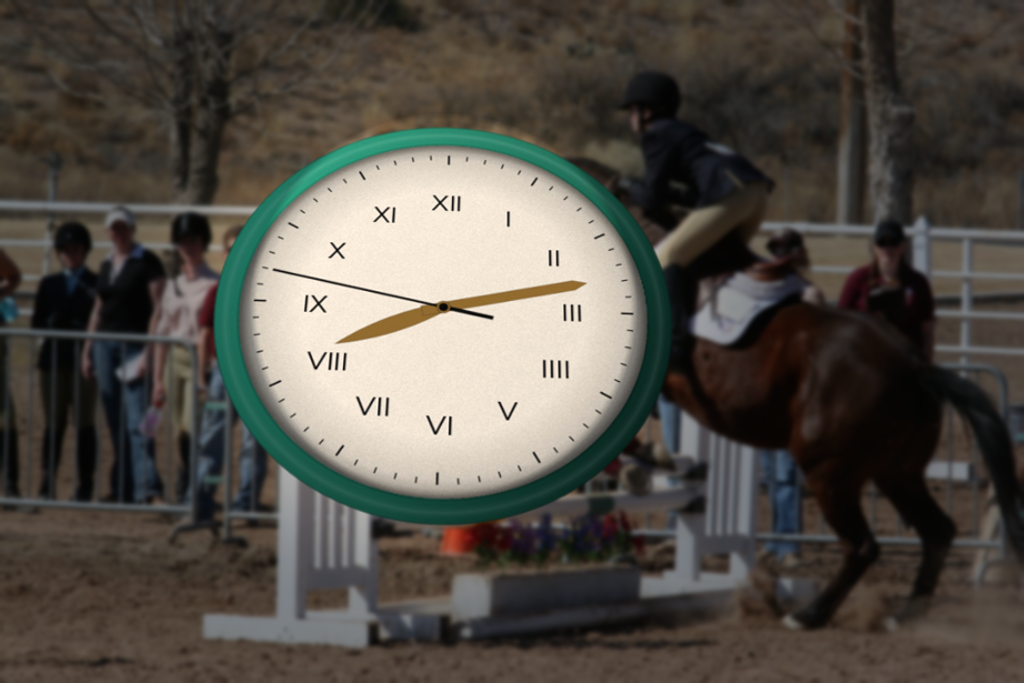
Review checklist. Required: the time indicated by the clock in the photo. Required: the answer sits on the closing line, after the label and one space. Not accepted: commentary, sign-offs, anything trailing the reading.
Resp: 8:12:47
